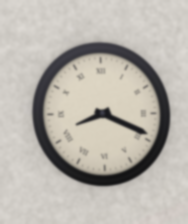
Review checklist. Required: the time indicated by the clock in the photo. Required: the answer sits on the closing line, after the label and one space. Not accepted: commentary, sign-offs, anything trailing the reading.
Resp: 8:19
